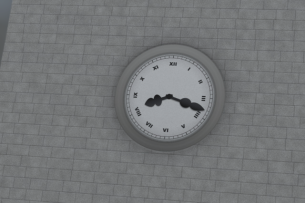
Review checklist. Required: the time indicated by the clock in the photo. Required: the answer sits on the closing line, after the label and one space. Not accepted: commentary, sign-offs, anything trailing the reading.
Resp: 8:18
